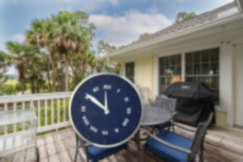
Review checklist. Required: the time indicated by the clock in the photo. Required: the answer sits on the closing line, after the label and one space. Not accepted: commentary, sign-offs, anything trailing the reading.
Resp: 11:51
